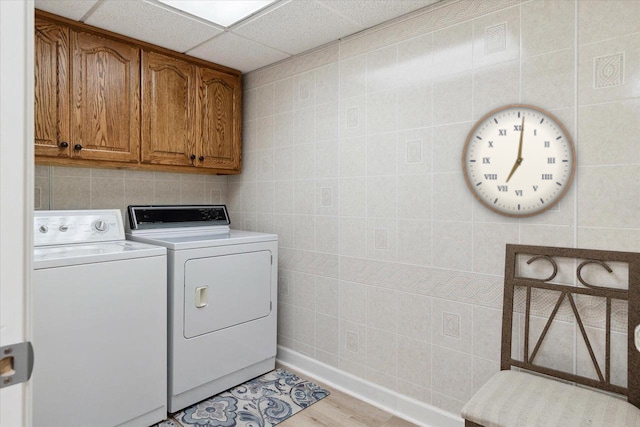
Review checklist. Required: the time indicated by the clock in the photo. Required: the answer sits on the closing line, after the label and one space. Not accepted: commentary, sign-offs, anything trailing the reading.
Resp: 7:01
